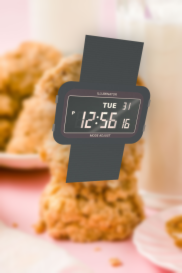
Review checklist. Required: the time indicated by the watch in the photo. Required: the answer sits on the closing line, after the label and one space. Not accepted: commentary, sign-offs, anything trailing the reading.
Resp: 12:56:16
